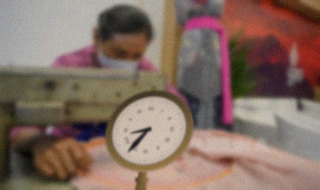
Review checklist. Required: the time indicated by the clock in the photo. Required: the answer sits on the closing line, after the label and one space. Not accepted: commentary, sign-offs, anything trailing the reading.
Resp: 8:36
